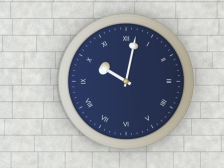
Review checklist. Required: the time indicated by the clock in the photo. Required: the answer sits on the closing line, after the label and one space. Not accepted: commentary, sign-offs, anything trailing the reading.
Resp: 10:02
